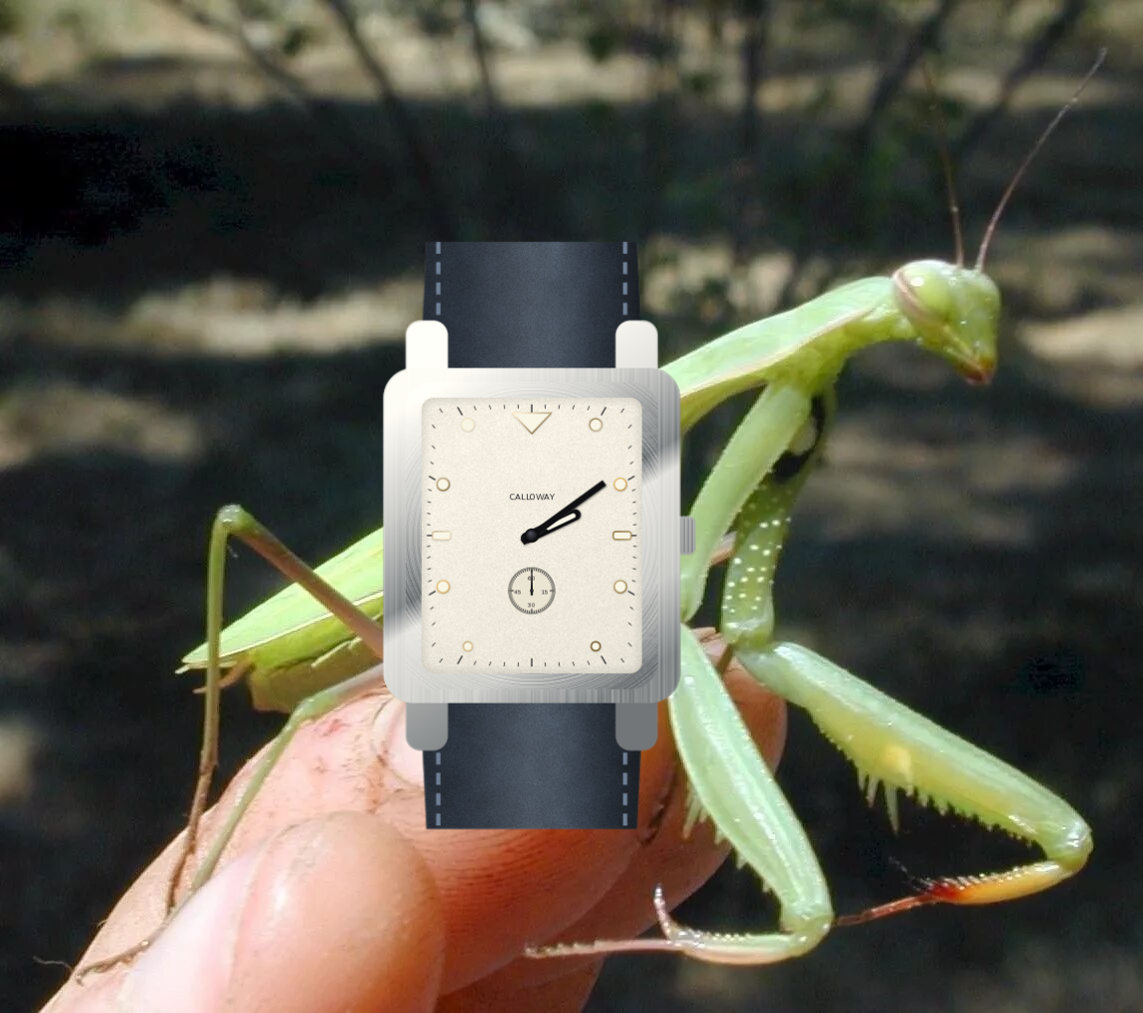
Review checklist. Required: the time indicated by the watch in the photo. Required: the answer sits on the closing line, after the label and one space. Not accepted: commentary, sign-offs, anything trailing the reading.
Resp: 2:09
